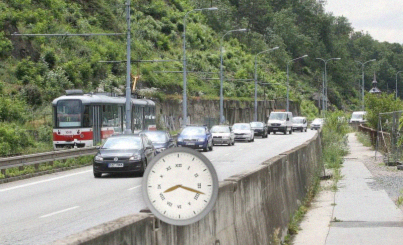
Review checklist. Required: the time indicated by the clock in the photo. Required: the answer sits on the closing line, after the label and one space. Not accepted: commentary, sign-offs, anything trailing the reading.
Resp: 8:18
